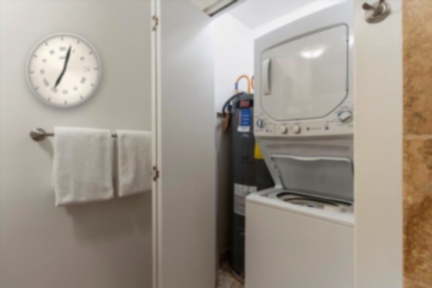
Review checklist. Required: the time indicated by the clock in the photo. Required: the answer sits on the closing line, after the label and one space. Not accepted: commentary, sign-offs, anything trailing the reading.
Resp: 7:03
